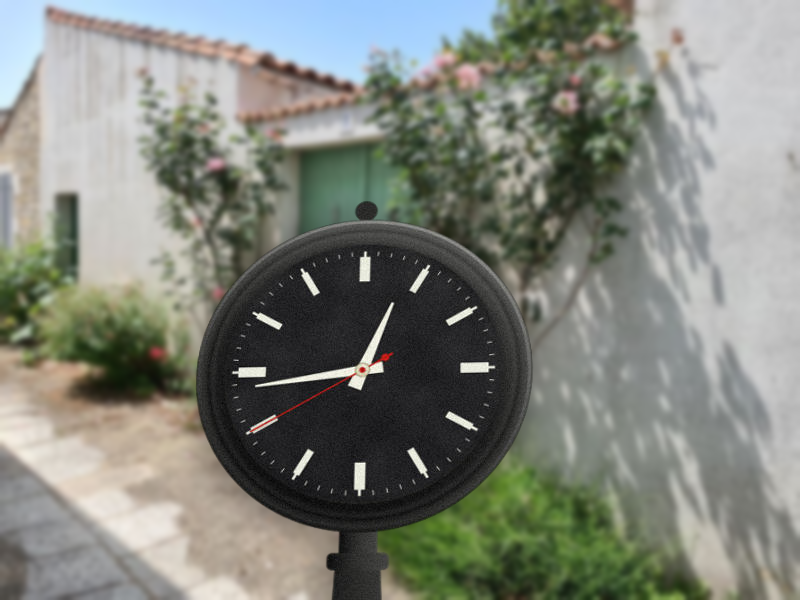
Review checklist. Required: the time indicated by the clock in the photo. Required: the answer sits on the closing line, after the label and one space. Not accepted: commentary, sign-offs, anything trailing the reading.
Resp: 12:43:40
